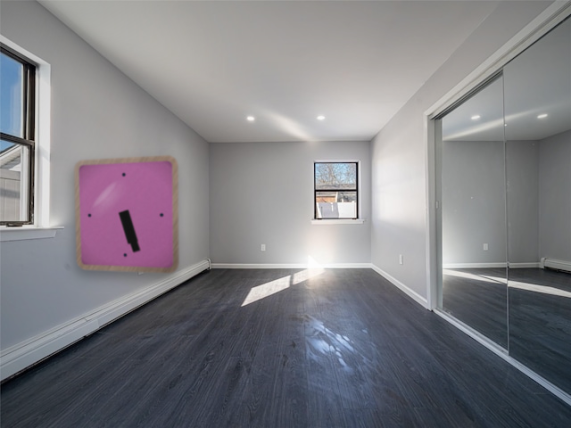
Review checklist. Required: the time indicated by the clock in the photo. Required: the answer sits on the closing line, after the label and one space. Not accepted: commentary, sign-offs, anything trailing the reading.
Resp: 5:27
